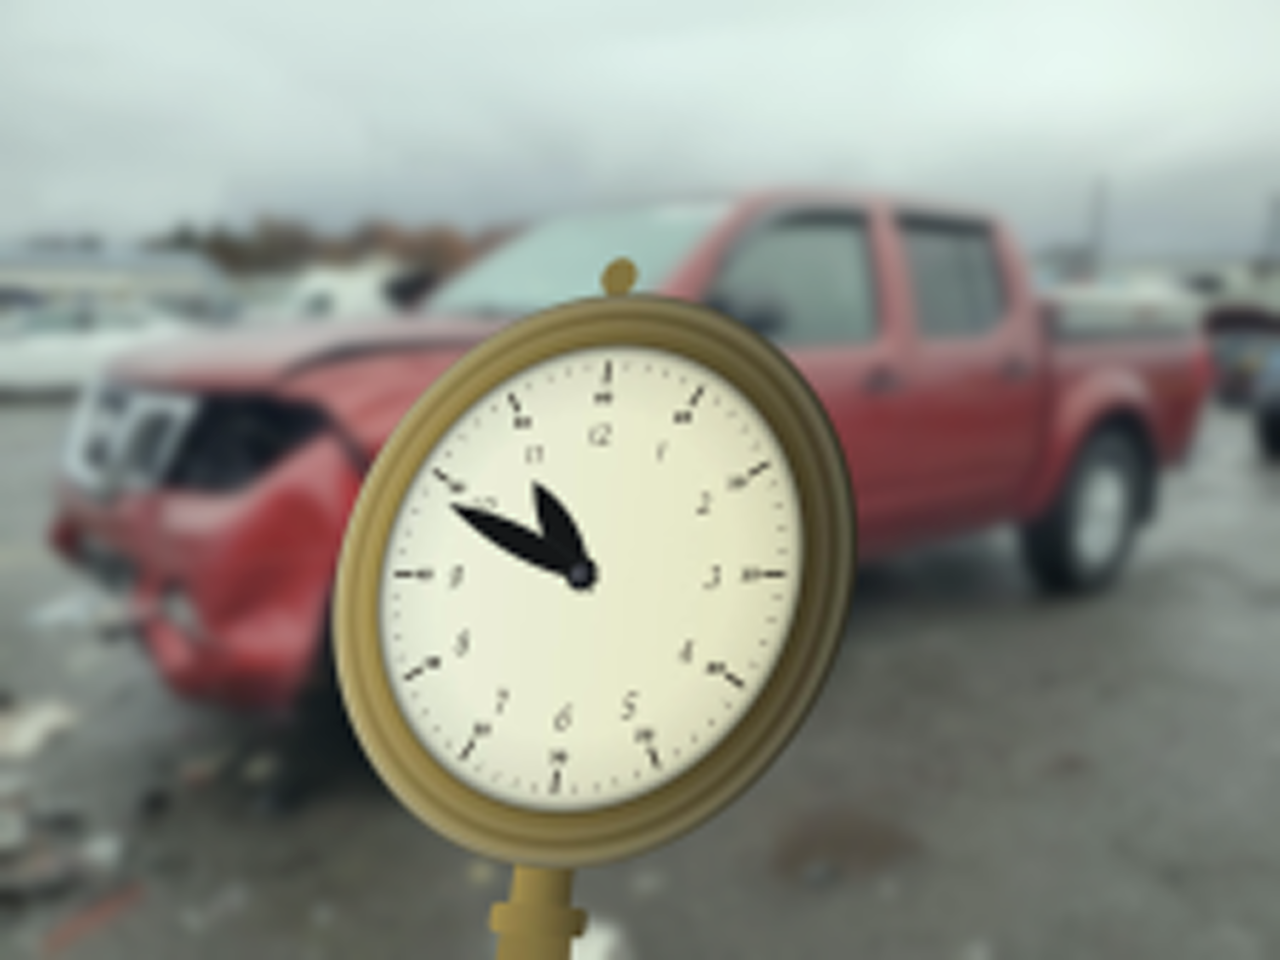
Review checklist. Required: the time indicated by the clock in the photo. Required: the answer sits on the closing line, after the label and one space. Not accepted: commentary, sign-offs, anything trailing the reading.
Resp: 10:49
